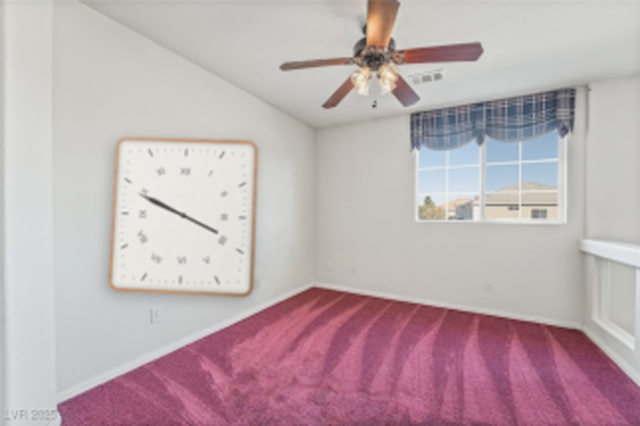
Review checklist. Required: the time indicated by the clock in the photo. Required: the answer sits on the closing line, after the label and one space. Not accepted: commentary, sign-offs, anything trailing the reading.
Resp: 3:49
